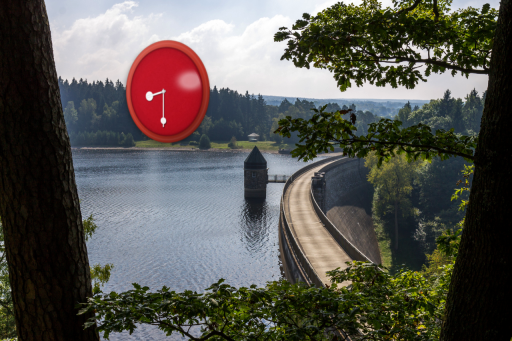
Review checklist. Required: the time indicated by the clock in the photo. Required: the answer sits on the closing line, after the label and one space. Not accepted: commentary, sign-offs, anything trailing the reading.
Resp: 8:30
